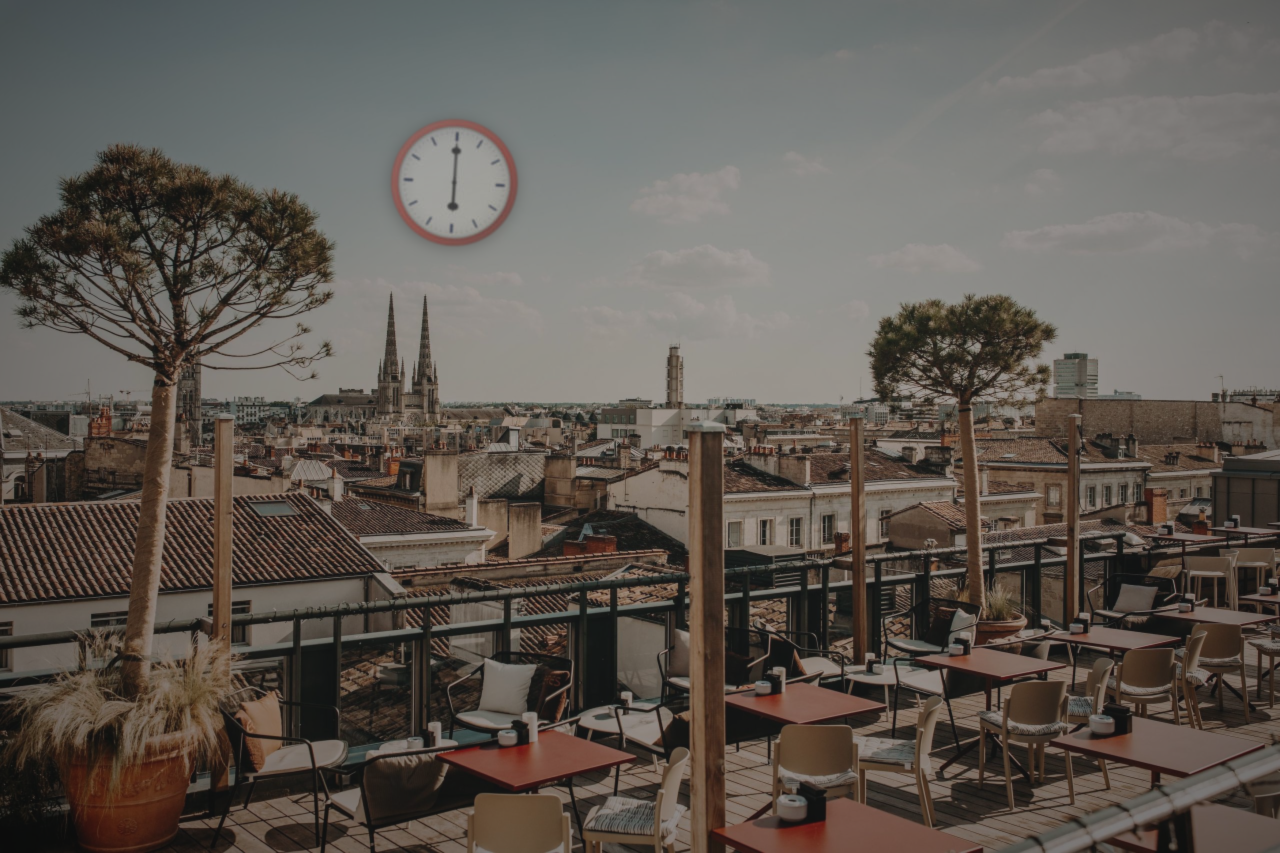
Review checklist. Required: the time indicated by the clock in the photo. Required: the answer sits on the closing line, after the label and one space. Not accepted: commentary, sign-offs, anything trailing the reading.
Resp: 6:00
